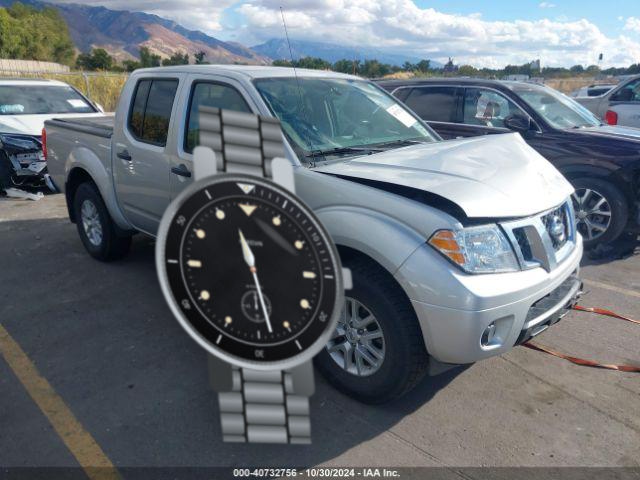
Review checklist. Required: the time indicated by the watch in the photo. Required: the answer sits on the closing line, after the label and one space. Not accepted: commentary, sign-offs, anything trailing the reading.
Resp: 11:28
